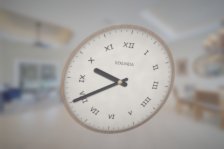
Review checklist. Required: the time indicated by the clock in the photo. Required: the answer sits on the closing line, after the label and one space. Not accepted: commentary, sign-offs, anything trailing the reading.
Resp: 9:40
